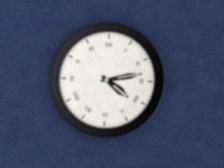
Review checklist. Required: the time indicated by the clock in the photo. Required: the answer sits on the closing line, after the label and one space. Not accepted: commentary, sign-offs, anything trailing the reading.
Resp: 4:13
